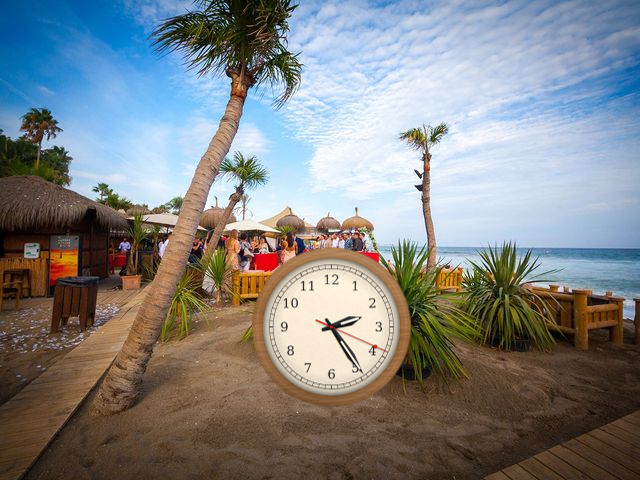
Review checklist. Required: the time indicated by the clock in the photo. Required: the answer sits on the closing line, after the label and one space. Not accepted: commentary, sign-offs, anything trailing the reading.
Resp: 2:24:19
